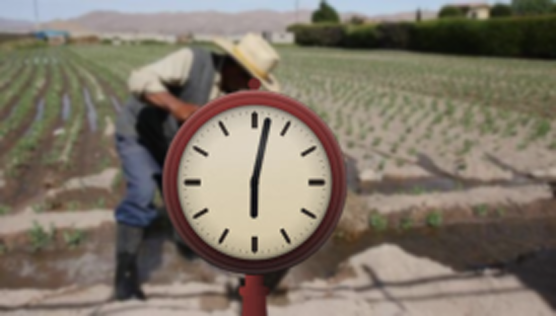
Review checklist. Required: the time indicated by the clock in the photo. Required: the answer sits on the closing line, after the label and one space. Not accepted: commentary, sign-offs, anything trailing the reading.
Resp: 6:02
